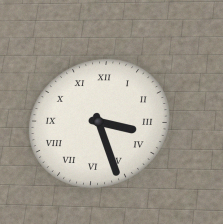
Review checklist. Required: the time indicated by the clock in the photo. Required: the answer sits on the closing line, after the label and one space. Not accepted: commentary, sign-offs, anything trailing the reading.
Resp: 3:26
